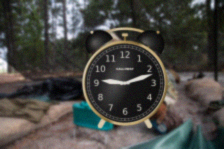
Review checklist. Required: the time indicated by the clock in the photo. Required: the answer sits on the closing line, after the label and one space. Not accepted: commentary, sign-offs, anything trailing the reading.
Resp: 9:12
